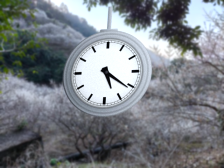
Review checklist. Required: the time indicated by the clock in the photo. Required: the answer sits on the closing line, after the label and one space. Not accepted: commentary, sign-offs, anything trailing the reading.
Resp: 5:21
